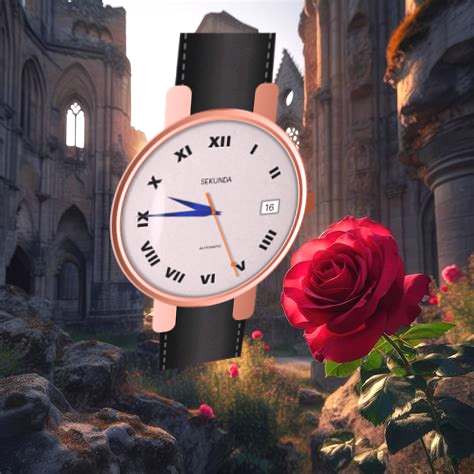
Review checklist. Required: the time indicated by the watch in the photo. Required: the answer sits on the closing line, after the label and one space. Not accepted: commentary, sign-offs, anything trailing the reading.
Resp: 9:45:26
